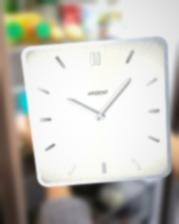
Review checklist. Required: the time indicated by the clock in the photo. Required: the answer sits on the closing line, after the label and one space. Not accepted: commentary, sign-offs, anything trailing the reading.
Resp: 10:07
